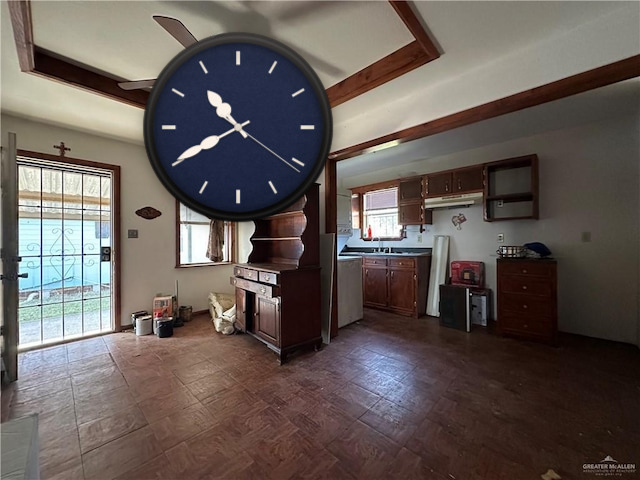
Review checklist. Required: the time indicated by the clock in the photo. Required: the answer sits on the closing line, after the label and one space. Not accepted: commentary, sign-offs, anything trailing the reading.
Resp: 10:40:21
